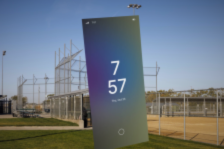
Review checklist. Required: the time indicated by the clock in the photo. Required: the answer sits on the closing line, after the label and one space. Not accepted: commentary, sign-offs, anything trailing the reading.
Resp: 7:57
